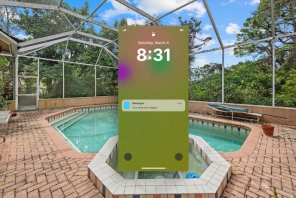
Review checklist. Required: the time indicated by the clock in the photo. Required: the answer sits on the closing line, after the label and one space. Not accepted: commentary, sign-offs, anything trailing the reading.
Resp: 8:31
